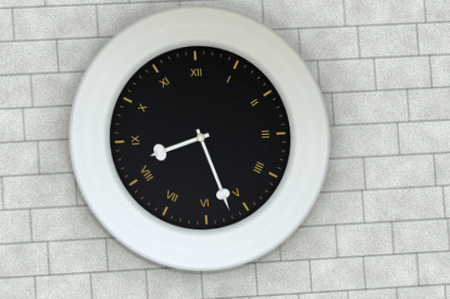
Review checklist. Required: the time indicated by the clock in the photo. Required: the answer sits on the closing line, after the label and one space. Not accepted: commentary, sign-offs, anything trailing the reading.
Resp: 8:27
